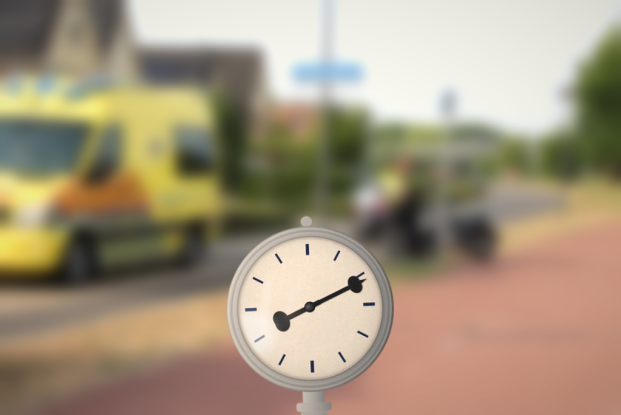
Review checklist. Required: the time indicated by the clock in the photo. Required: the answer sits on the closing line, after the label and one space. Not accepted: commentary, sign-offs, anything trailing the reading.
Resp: 8:11
